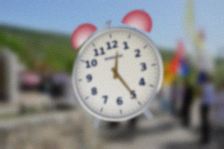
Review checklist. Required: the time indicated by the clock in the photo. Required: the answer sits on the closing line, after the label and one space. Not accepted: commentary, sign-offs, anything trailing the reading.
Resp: 12:25
